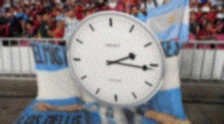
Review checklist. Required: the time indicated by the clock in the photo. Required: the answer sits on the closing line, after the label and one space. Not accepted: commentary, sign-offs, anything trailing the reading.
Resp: 2:16
